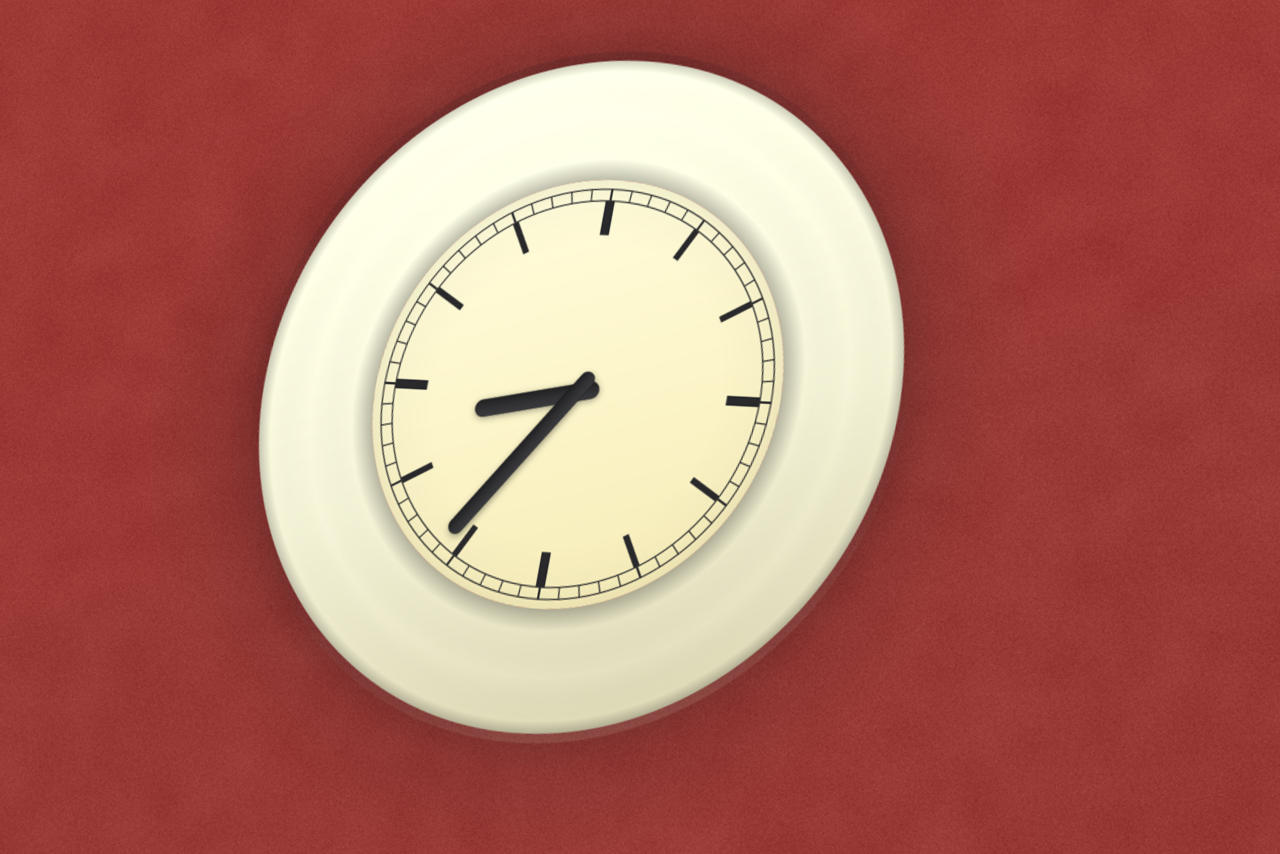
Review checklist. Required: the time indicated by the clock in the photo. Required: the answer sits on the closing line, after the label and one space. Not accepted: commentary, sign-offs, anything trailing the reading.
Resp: 8:36
